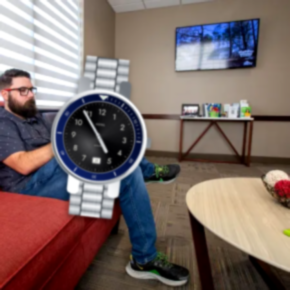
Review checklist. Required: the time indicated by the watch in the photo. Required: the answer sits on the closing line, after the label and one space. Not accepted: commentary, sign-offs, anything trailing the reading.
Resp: 4:54
